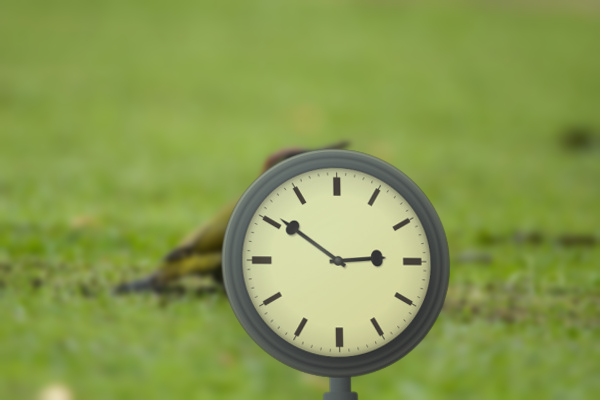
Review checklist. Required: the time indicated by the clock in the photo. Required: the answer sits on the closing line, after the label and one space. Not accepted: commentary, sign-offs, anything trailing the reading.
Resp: 2:51
